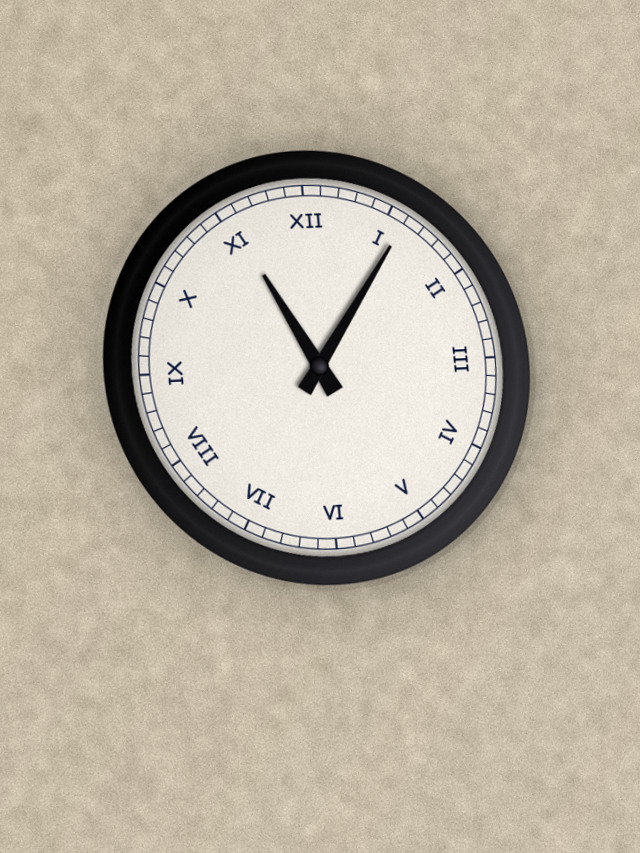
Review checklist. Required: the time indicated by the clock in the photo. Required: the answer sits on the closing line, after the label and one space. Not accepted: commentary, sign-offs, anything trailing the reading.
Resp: 11:06
